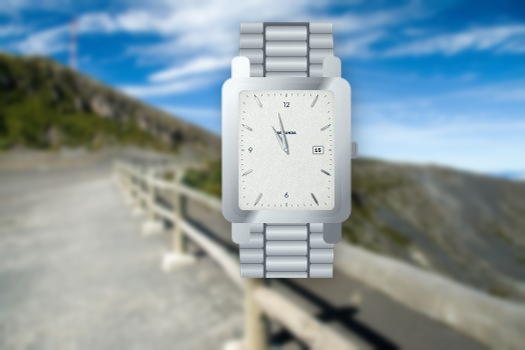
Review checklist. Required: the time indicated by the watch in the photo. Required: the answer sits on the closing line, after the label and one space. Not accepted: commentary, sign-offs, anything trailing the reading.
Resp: 10:58
